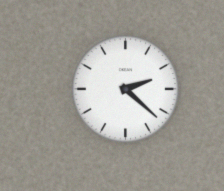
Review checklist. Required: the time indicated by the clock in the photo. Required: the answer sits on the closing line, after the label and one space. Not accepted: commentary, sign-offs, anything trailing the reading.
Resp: 2:22
